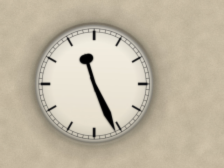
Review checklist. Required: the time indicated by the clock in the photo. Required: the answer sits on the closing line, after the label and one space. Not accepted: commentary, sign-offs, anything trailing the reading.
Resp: 11:26
